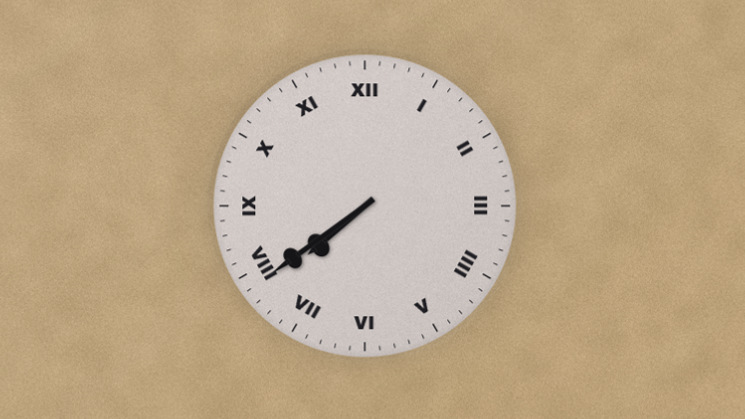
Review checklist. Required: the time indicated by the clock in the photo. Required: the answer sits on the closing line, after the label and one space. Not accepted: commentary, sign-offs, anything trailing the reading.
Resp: 7:39
